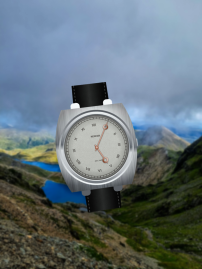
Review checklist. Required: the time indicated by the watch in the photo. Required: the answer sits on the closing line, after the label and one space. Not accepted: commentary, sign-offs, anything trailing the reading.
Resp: 5:05
